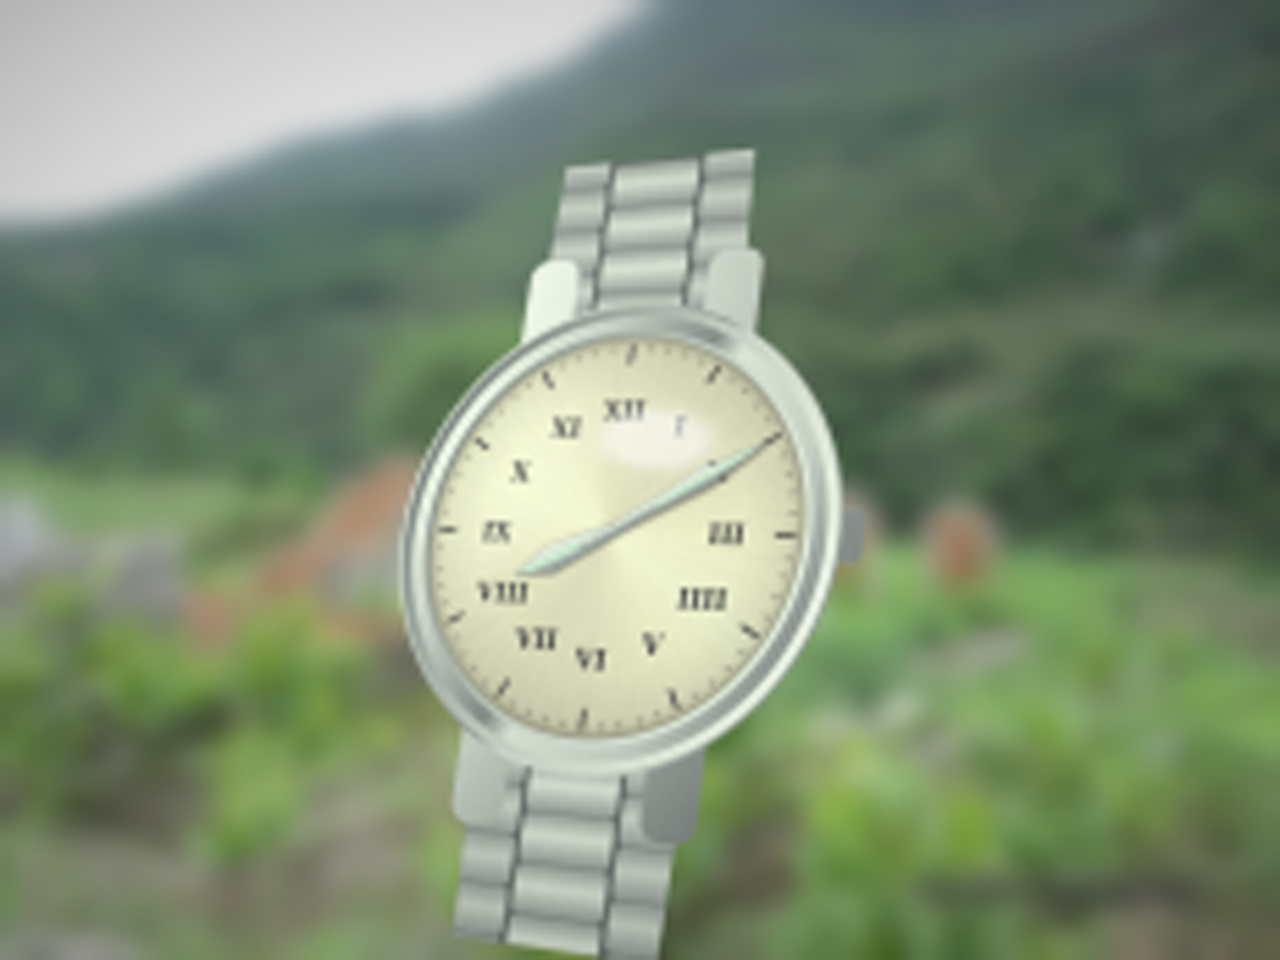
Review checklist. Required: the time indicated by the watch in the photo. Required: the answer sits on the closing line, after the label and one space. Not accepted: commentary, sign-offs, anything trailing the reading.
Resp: 8:10
